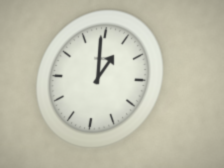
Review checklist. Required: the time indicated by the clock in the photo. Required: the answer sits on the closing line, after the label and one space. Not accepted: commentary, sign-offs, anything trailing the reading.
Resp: 12:59
